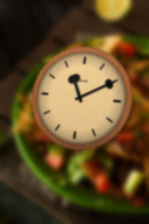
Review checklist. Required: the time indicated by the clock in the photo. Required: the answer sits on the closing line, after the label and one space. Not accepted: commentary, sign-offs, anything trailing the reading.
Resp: 11:10
